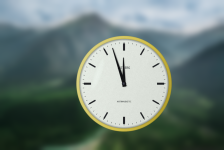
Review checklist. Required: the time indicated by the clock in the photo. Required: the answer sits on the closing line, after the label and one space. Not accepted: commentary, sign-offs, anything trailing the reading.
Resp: 11:57
